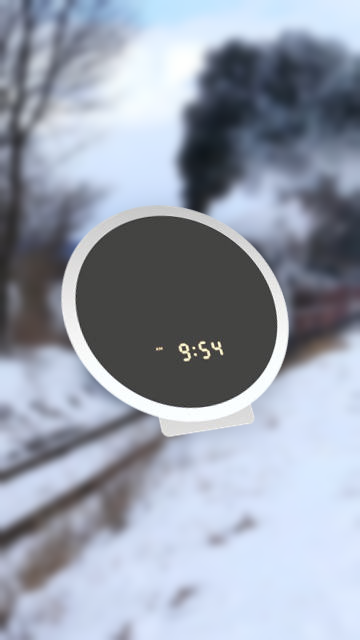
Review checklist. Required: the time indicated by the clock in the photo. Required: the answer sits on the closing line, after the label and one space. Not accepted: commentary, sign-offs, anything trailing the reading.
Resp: 9:54
